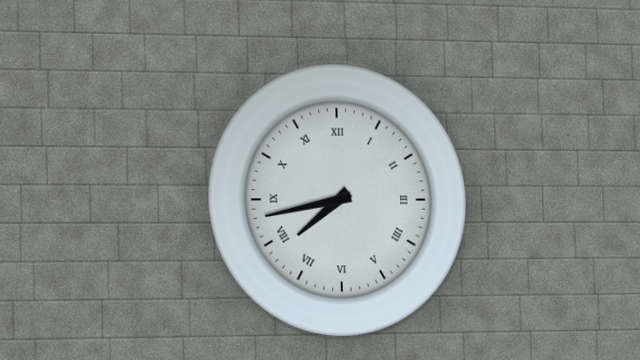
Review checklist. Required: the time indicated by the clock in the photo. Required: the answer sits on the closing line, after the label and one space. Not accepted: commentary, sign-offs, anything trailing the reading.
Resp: 7:43
